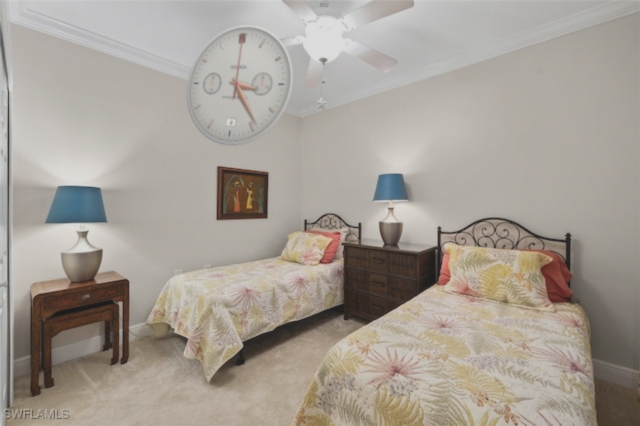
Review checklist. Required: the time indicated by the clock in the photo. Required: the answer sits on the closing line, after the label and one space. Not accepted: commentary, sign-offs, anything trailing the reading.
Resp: 3:24
